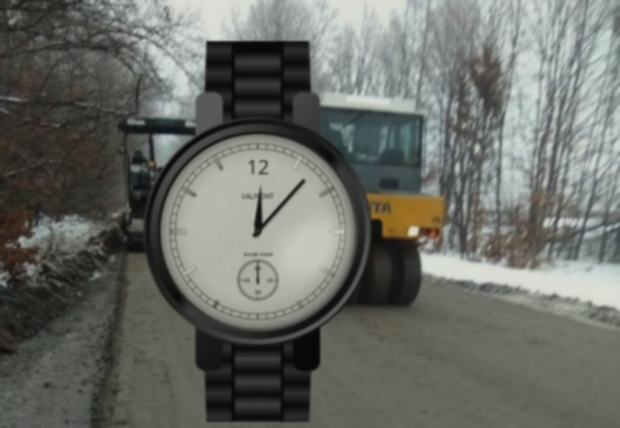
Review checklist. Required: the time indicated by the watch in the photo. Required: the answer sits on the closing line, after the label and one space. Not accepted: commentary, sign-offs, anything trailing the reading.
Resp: 12:07
